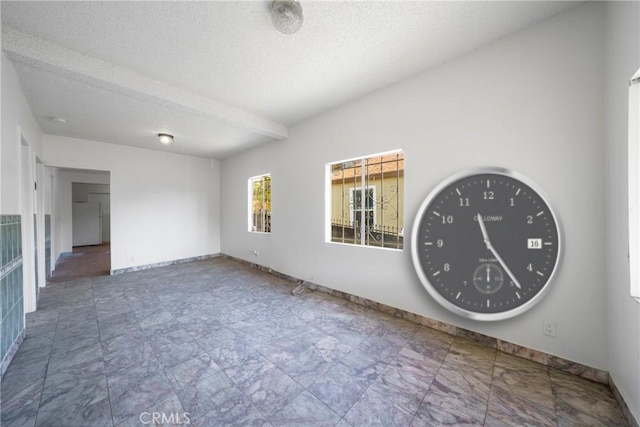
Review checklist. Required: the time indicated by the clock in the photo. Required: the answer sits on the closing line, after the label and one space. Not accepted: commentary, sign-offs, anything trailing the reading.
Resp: 11:24
